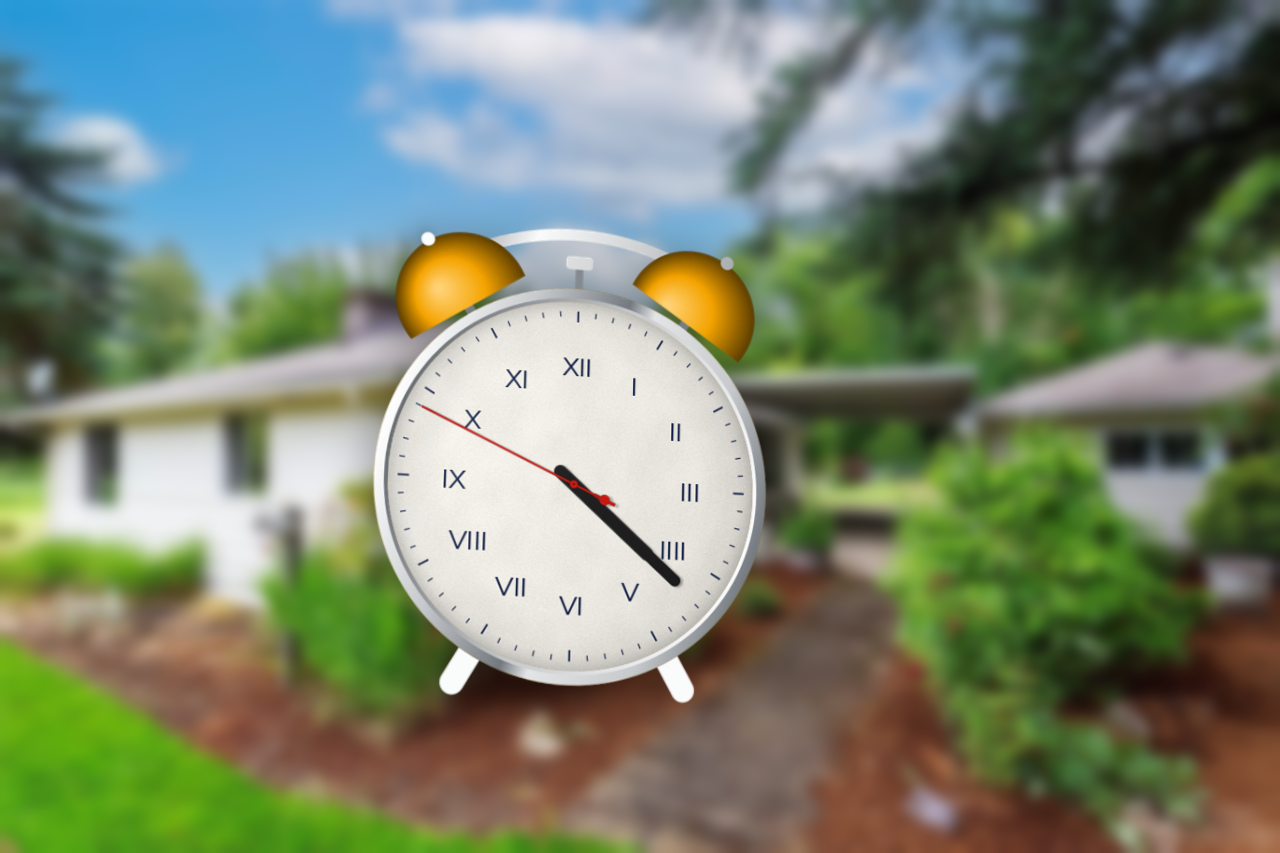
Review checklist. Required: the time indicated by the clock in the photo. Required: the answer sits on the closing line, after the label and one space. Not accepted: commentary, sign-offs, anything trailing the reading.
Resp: 4:21:49
